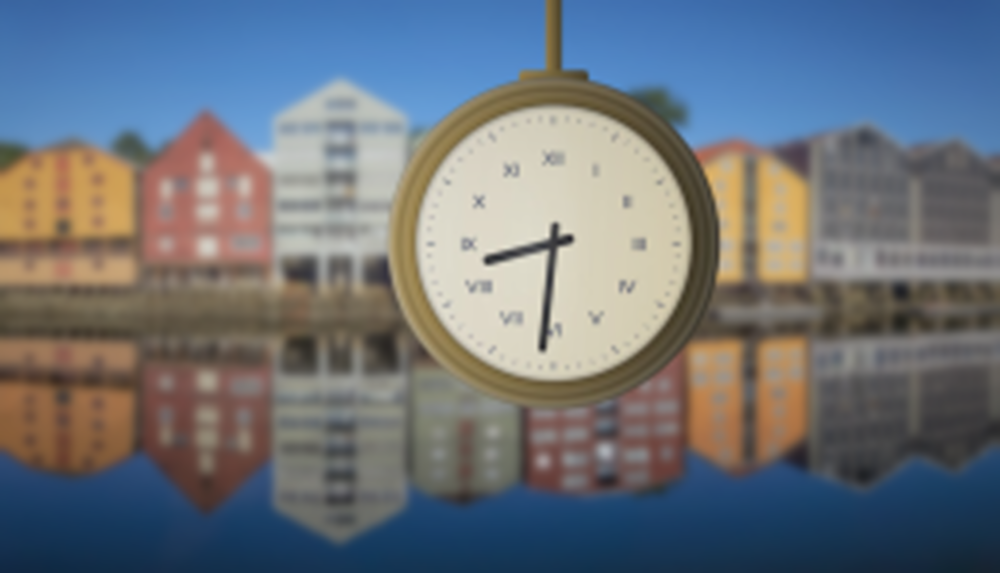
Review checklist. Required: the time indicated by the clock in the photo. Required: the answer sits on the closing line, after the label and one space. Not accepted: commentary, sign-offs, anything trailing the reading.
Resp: 8:31
